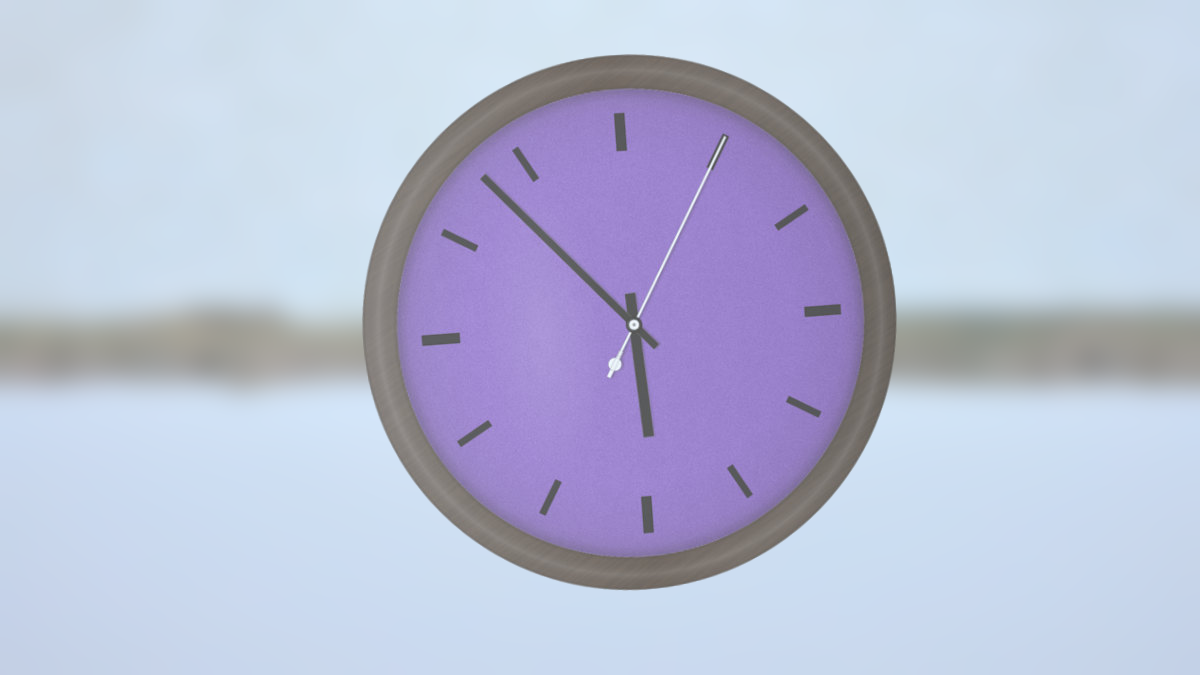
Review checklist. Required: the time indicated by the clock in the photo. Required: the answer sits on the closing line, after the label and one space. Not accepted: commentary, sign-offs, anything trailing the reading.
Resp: 5:53:05
